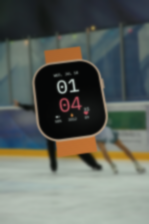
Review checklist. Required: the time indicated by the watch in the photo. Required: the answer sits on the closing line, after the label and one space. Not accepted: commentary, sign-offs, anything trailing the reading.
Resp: 1:04
